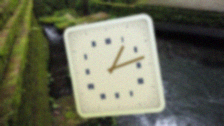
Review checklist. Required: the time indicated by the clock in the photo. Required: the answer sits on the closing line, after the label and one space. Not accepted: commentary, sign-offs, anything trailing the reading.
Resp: 1:13
